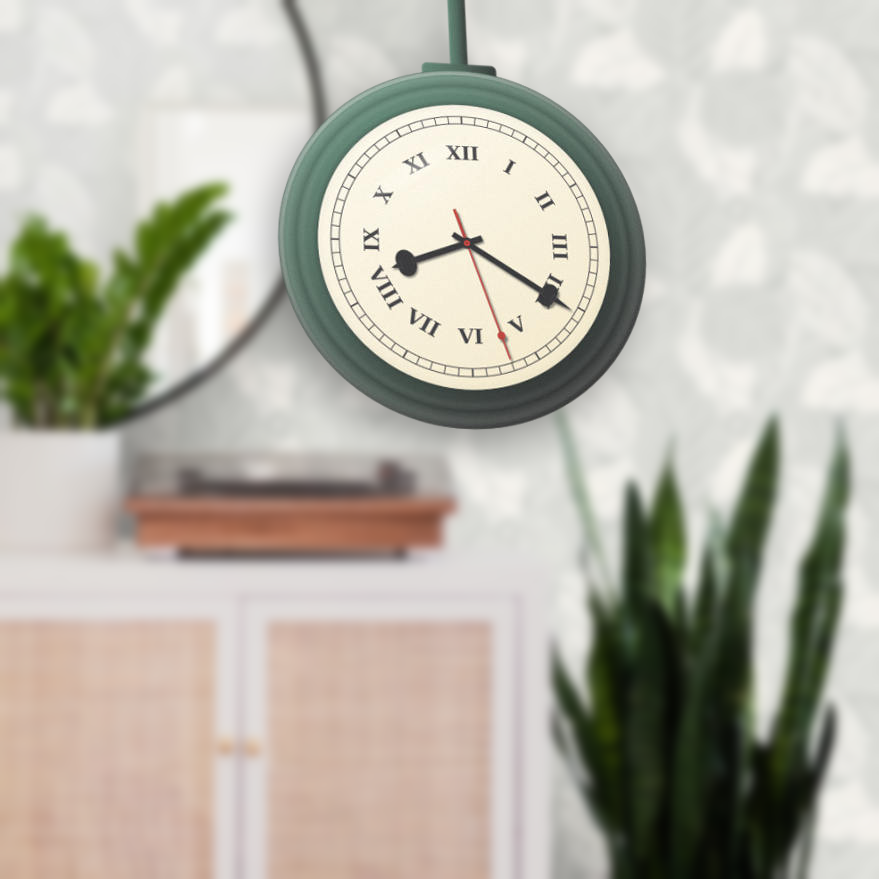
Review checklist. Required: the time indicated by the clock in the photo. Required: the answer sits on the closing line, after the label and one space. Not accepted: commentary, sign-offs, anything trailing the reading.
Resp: 8:20:27
